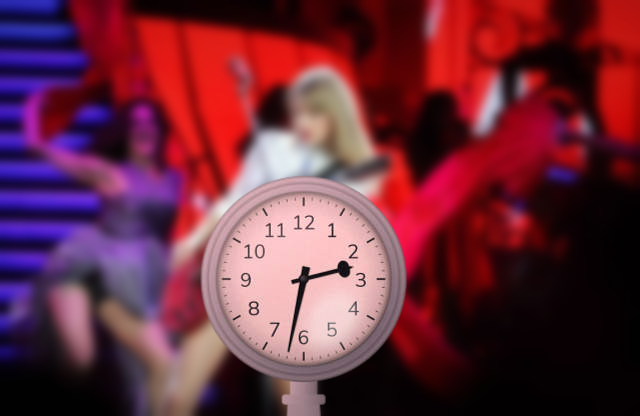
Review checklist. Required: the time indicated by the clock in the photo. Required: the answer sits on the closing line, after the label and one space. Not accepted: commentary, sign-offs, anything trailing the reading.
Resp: 2:32
